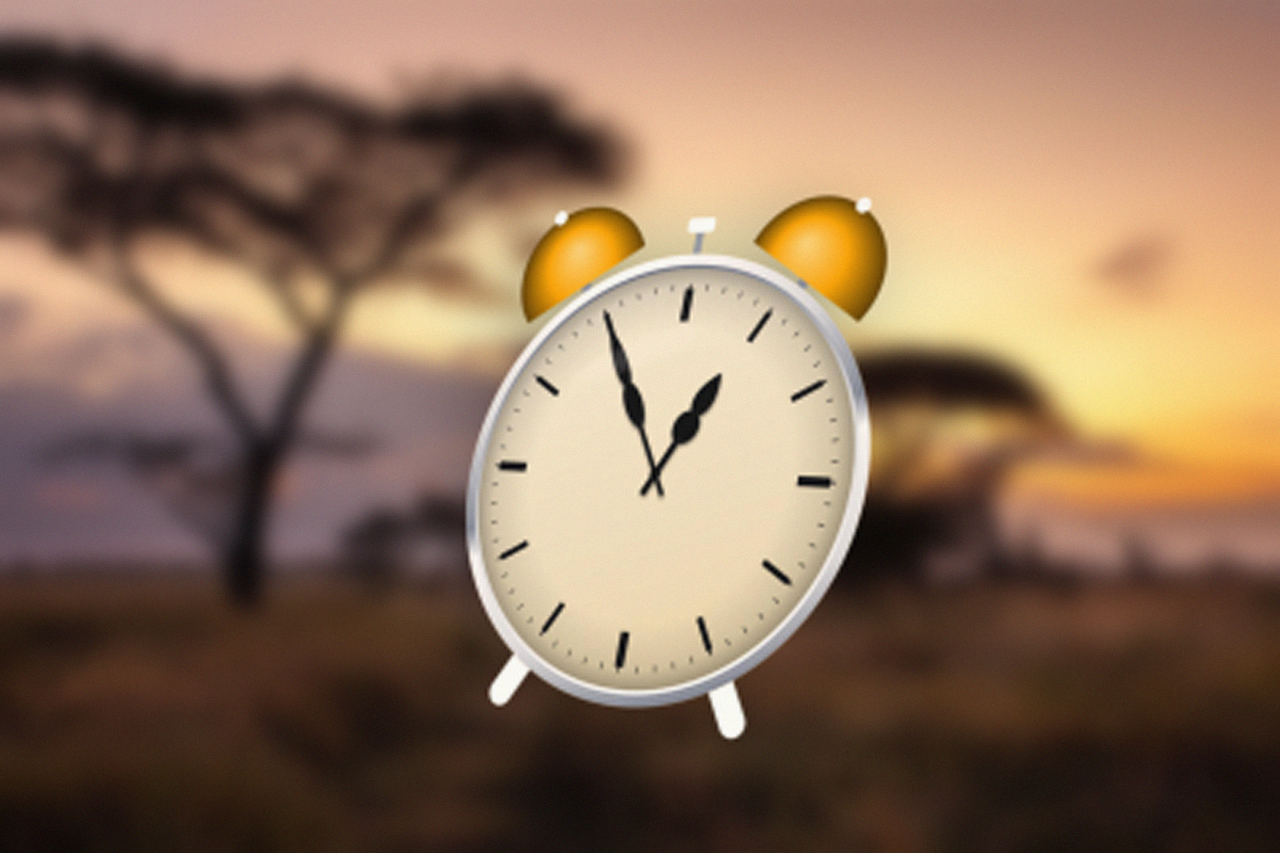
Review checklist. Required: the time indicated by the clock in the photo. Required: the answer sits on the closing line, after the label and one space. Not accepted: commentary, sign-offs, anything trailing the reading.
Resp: 12:55
